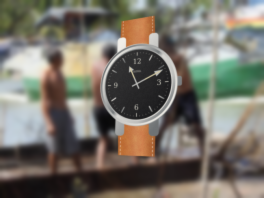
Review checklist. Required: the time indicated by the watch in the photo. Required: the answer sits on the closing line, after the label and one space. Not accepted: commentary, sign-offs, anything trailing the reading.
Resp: 11:11
